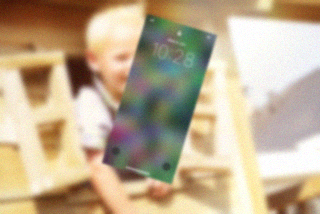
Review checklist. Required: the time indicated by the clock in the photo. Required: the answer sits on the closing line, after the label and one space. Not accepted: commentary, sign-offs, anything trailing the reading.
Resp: 10:28
